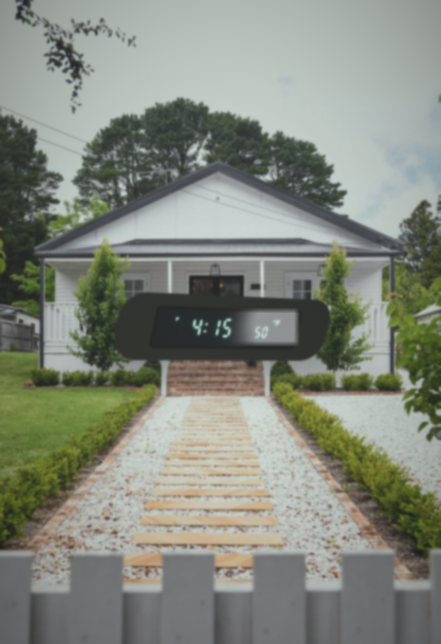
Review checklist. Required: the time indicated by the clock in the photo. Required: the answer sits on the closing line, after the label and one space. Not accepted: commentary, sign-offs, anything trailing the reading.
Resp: 4:15
